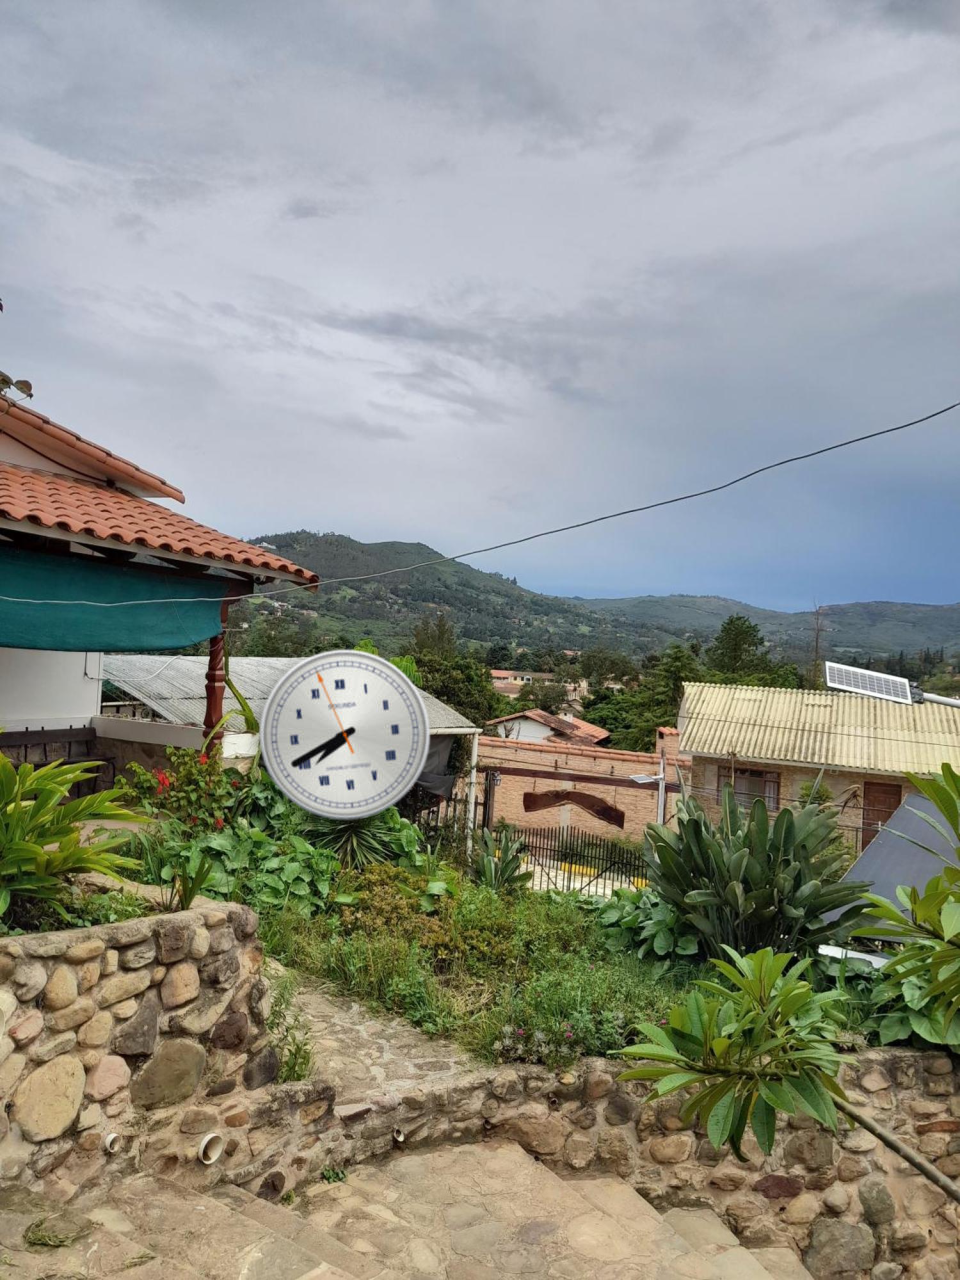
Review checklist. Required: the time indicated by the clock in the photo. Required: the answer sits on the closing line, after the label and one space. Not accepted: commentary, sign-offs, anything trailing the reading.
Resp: 7:40:57
